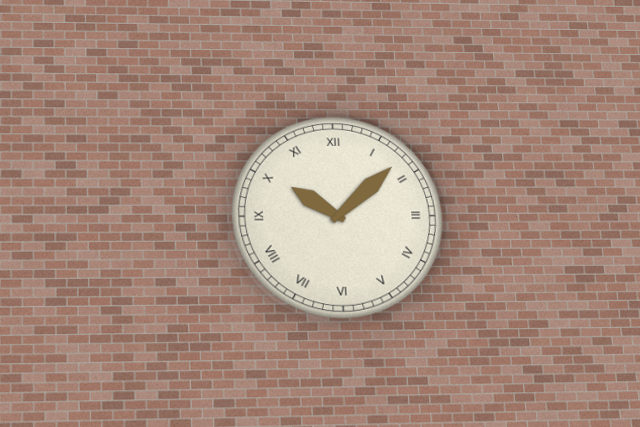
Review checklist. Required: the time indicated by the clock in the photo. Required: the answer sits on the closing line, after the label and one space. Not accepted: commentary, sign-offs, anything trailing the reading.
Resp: 10:08
